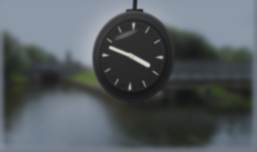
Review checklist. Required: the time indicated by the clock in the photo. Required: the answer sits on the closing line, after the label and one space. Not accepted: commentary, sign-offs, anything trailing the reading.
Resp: 3:48
